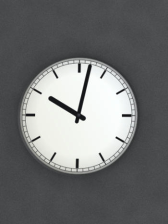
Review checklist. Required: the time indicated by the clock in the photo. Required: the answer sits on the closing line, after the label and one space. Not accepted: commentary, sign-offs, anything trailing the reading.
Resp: 10:02
